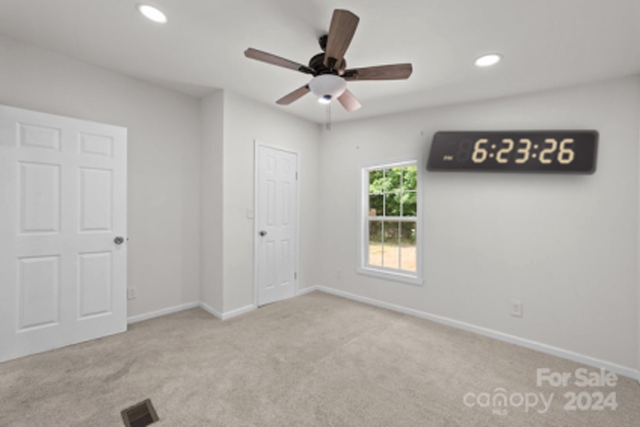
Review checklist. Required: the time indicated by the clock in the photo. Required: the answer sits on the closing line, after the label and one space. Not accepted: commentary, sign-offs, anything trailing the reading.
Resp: 6:23:26
